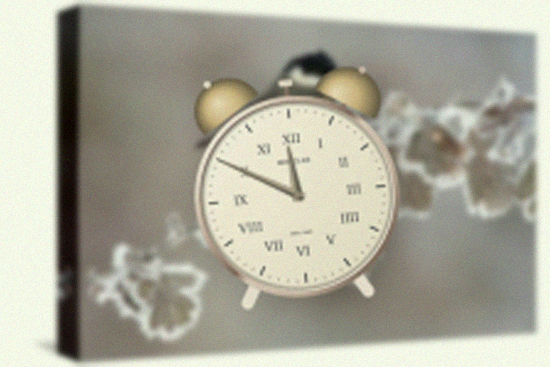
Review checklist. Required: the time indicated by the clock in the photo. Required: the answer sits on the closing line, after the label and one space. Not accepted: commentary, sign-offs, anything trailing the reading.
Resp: 11:50
